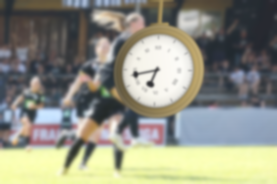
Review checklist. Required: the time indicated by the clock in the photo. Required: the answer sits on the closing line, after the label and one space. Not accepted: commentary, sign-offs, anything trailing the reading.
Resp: 6:43
